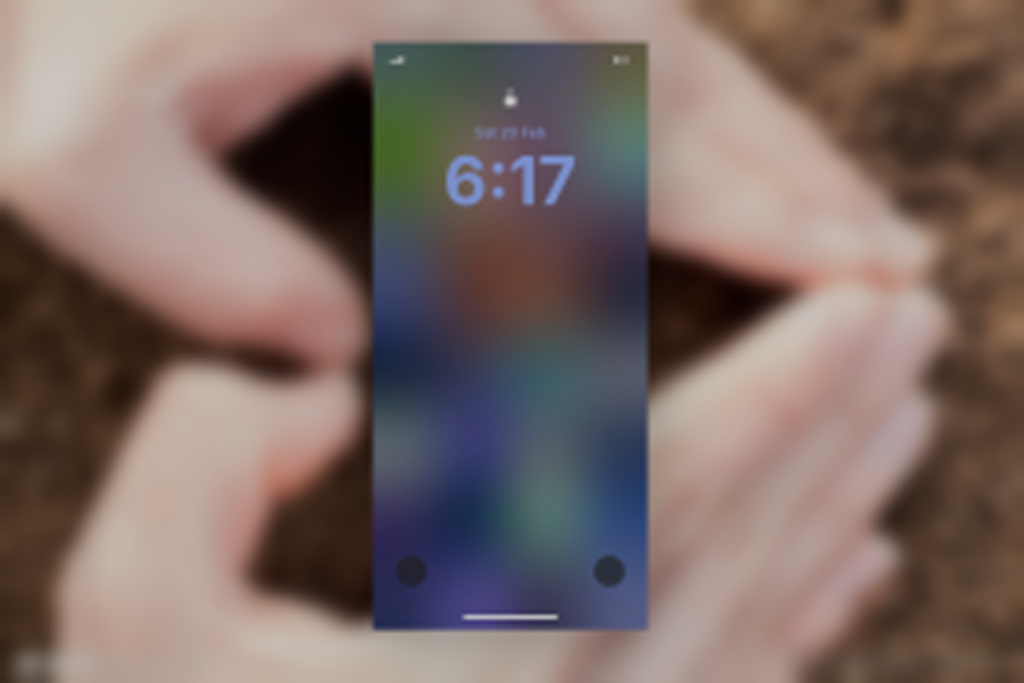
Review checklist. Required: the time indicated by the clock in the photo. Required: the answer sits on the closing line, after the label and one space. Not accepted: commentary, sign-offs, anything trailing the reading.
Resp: 6:17
